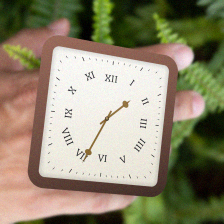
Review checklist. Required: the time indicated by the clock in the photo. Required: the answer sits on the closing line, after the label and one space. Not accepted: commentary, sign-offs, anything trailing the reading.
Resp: 1:34
